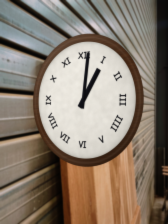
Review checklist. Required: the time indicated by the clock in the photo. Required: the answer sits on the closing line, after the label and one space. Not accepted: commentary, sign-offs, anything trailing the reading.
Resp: 1:01
